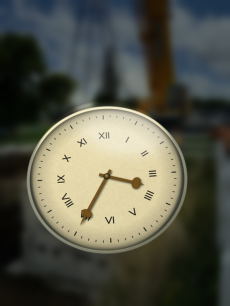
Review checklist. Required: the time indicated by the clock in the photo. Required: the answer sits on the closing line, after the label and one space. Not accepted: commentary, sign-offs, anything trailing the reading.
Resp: 3:35
